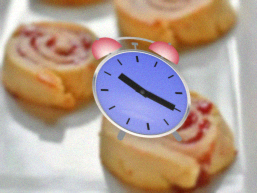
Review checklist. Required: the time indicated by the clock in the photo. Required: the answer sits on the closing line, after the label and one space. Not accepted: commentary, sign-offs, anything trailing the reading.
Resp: 10:20
